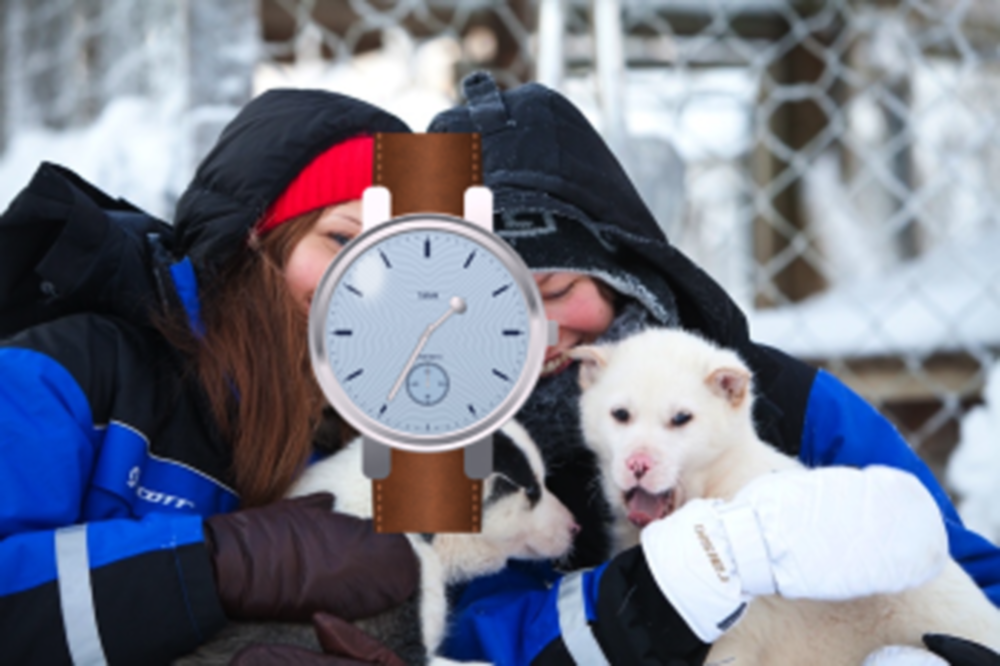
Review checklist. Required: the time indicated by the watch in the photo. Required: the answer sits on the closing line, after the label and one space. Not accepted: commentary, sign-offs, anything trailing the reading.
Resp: 1:35
